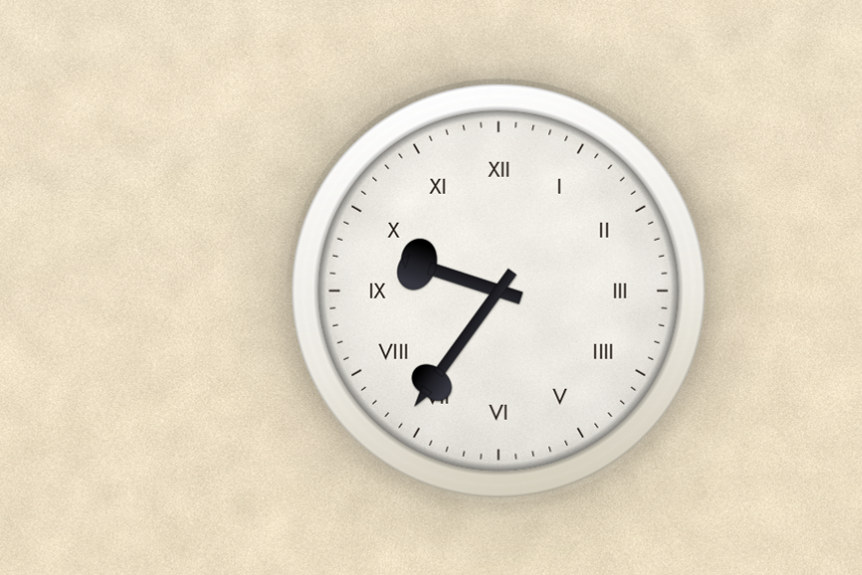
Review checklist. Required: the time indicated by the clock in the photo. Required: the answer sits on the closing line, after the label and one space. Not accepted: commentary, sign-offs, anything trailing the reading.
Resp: 9:36
